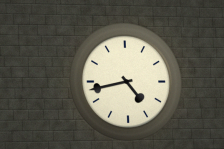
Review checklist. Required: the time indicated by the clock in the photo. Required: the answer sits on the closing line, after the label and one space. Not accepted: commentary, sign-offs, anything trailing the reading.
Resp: 4:43
